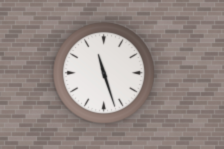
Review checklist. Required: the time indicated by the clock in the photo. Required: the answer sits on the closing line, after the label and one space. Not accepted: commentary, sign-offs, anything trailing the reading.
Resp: 11:27
